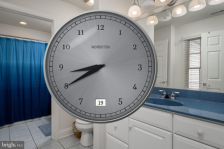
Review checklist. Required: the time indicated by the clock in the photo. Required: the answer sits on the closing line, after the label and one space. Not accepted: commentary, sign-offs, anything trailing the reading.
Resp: 8:40
